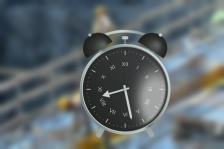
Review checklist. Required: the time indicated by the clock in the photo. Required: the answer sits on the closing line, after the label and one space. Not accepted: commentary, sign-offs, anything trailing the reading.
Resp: 8:28
